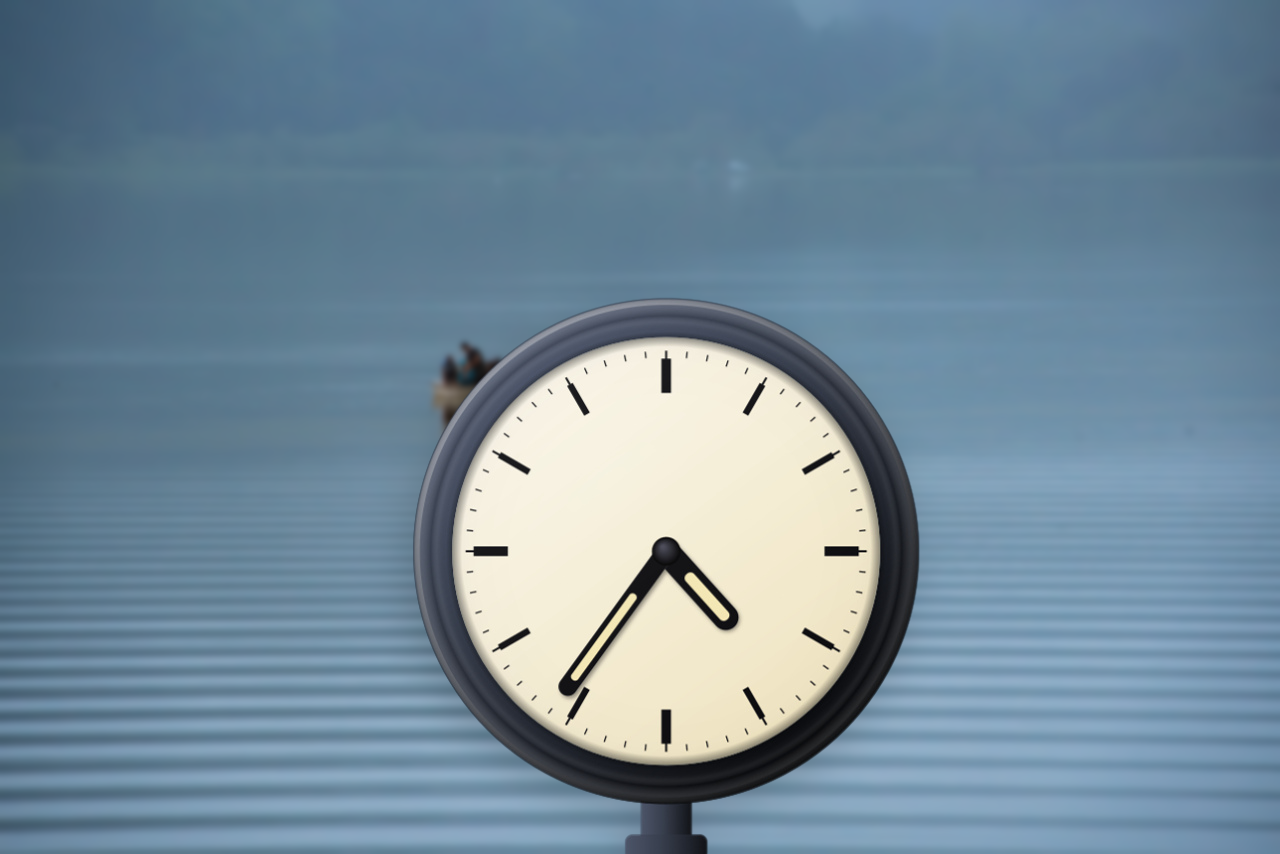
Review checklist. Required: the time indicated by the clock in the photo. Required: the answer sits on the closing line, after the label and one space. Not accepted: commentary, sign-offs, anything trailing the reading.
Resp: 4:36
